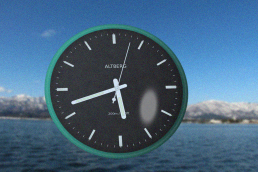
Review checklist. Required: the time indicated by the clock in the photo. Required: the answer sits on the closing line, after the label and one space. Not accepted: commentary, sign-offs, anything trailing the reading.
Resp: 5:42:03
